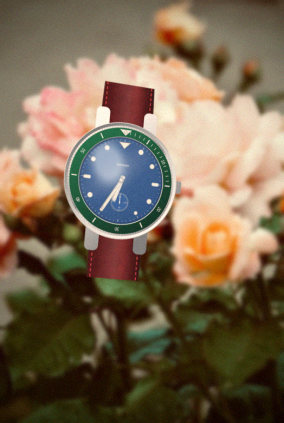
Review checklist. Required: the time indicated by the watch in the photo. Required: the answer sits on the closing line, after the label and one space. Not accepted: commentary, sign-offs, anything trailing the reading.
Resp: 6:35
